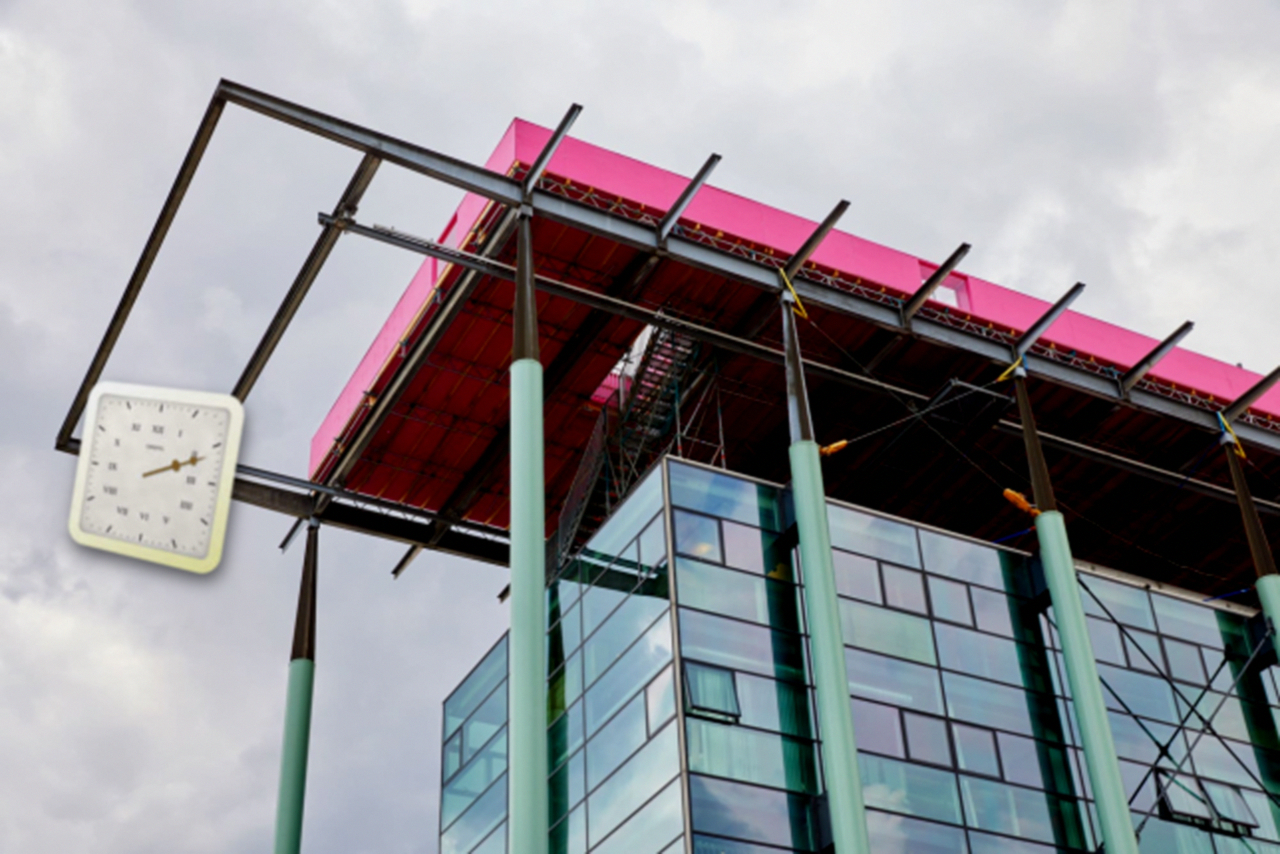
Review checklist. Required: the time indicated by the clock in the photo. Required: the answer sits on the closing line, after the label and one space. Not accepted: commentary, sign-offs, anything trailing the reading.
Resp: 2:11
